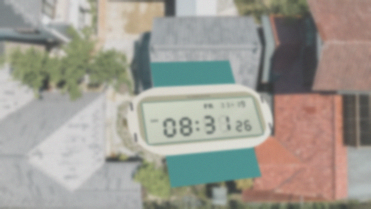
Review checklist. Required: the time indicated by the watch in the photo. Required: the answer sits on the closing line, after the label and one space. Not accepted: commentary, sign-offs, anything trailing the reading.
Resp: 8:31
